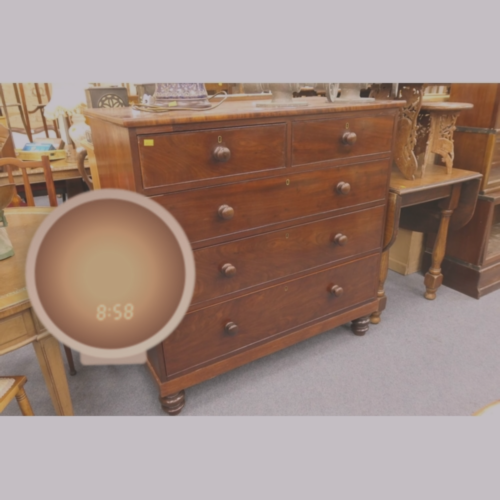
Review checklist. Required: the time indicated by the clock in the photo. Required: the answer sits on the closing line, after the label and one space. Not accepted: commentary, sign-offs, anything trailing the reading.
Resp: 8:58
